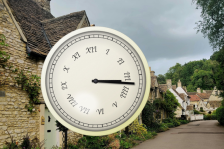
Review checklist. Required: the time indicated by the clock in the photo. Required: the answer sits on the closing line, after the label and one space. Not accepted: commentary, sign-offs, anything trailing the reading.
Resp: 3:17
